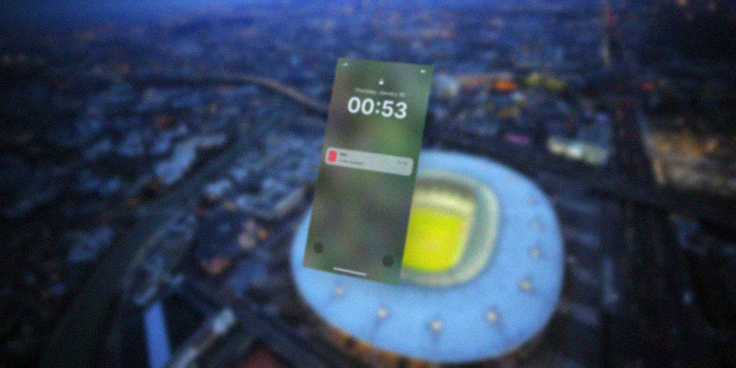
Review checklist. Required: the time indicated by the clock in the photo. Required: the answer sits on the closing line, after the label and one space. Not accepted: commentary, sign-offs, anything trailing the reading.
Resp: 0:53
